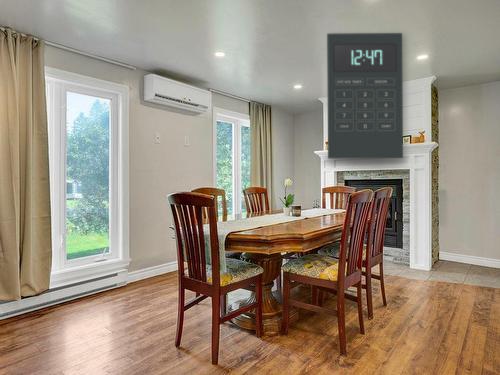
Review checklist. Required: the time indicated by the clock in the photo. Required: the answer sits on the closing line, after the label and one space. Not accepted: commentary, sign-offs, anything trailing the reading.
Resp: 12:47
